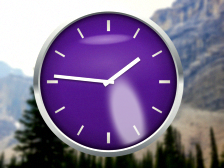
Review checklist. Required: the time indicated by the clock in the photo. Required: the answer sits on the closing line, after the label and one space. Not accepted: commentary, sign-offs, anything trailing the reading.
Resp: 1:46
